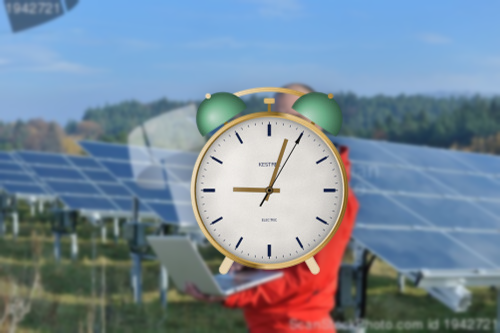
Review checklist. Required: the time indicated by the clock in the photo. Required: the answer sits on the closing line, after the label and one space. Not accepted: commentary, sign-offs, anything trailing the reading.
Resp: 9:03:05
